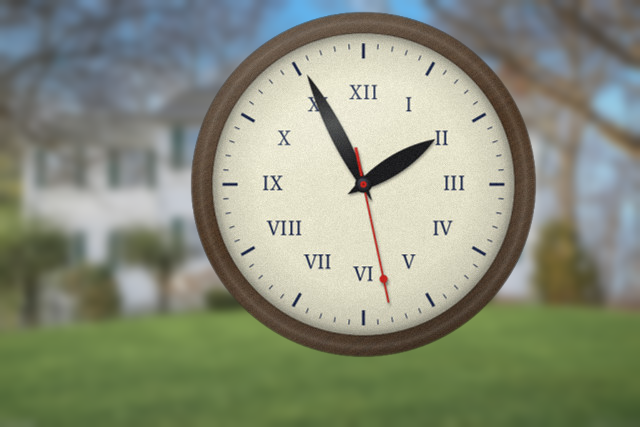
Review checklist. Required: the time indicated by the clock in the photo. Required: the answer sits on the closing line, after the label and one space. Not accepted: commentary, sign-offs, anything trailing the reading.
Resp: 1:55:28
